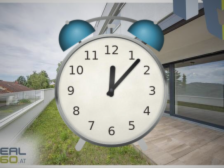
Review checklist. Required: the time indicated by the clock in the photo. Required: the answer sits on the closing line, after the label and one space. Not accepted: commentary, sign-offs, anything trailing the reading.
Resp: 12:07
